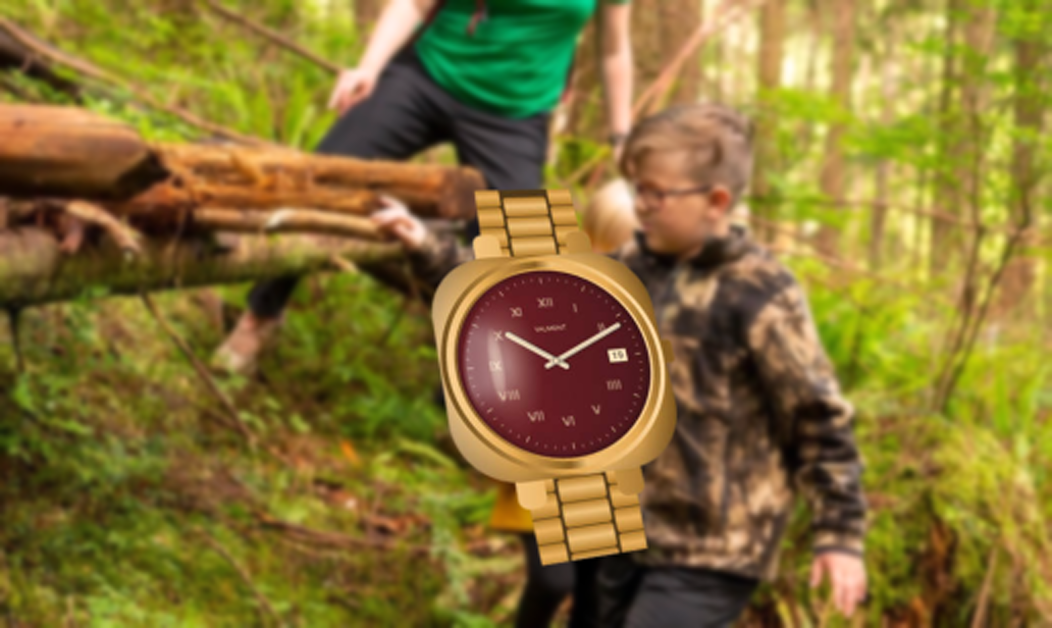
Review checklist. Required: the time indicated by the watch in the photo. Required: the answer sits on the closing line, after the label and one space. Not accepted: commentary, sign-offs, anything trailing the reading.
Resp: 10:11
